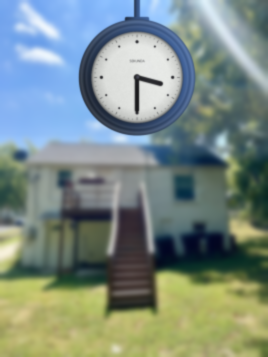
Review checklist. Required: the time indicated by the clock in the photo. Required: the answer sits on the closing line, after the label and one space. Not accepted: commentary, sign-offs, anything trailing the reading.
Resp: 3:30
